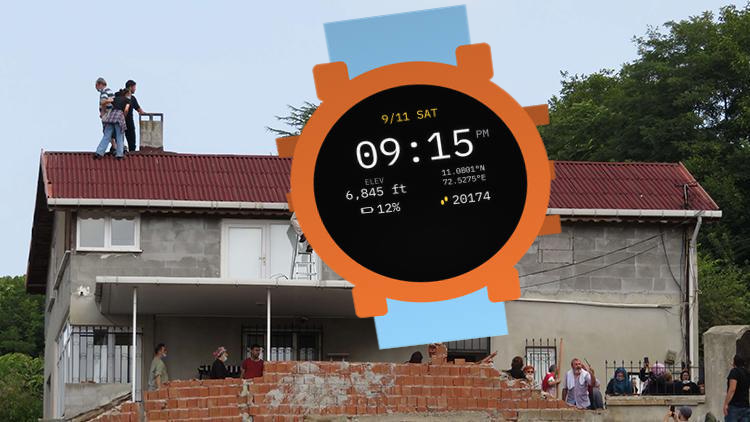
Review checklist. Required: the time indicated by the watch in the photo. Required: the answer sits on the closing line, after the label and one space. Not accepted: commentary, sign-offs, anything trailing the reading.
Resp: 9:15
